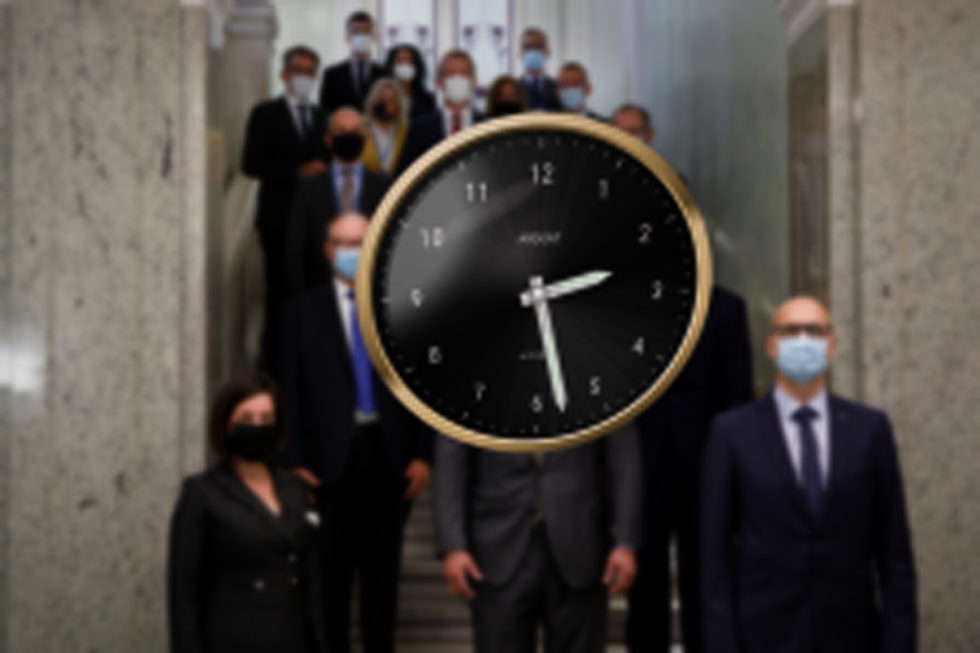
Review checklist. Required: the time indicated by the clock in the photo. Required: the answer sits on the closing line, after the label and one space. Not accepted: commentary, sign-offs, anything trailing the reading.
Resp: 2:28
